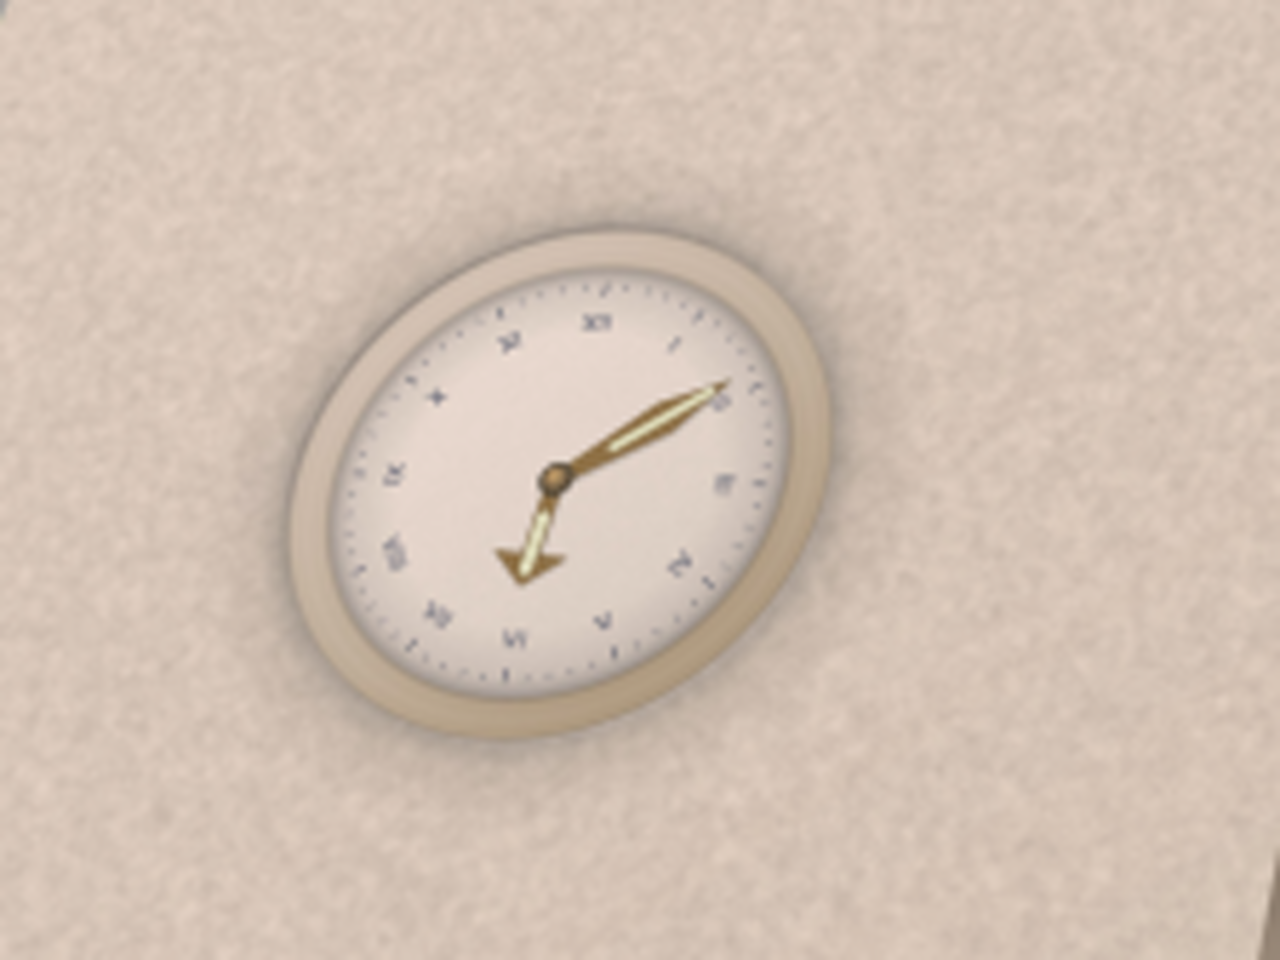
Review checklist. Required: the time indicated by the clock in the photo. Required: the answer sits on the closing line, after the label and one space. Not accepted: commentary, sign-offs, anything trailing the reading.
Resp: 6:09
